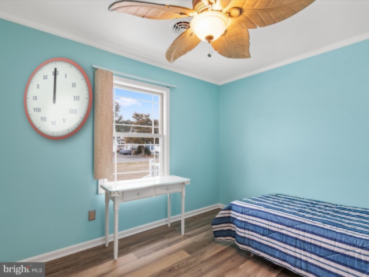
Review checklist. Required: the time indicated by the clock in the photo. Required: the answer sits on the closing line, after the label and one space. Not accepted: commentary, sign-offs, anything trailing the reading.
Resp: 12:00
